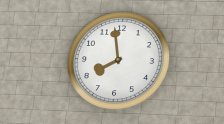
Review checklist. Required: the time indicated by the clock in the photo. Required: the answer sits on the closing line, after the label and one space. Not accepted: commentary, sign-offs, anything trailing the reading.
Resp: 7:58
